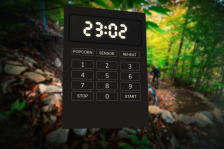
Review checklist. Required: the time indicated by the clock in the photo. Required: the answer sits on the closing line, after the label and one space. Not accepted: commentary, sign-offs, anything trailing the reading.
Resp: 23:02
